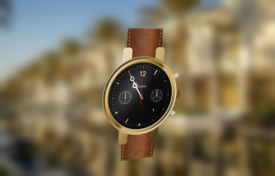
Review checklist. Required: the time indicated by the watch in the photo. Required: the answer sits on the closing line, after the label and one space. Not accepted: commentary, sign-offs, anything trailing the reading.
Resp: 10:55
